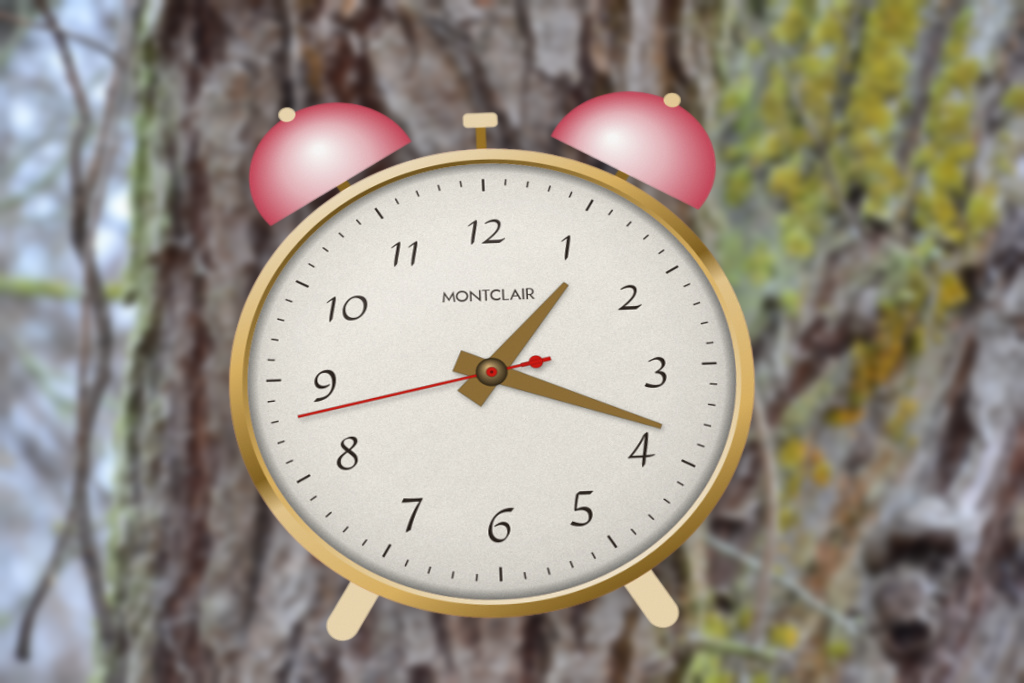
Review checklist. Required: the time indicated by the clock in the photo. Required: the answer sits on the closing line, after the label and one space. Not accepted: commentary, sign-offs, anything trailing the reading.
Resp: 1:18:43
